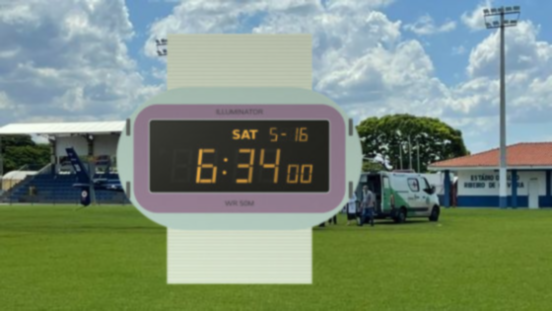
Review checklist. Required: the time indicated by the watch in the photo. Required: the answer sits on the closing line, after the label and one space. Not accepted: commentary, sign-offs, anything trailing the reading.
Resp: 6:34:00
